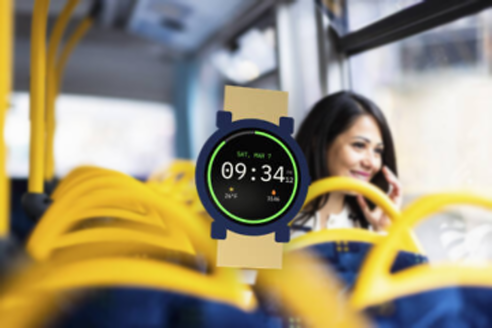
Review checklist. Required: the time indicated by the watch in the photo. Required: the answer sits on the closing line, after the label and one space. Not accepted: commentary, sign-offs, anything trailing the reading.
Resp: 9:34
